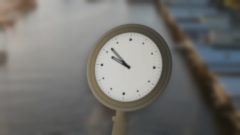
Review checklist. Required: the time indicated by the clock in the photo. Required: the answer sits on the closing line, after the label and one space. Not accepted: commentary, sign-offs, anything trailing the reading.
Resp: 9:52
